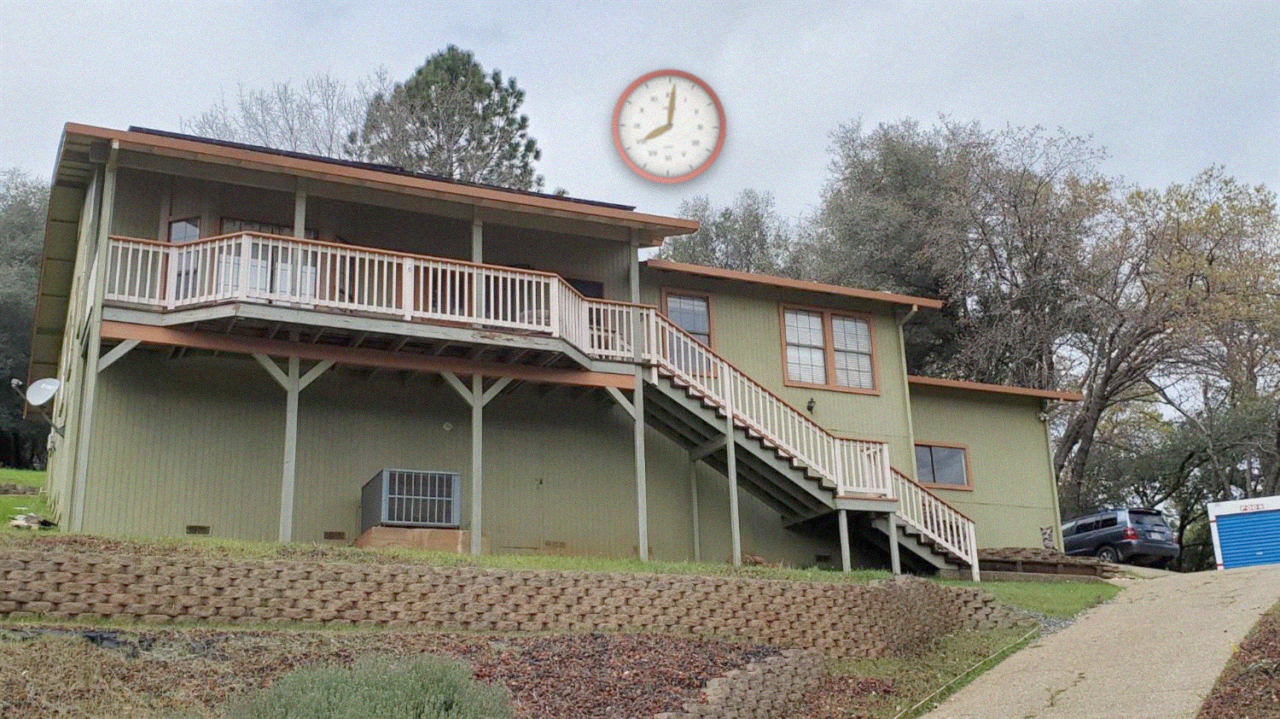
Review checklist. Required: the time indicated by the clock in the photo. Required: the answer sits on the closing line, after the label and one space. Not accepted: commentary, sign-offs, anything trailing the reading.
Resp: 8:01
